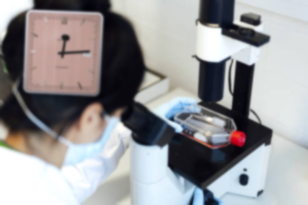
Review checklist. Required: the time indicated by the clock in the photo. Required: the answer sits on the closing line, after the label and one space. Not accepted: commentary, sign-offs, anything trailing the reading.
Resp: 12:14
